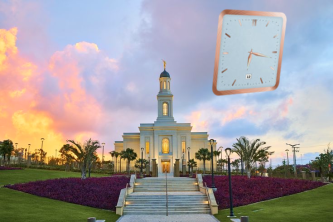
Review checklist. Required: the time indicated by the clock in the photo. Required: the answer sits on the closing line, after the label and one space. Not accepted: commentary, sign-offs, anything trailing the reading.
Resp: 6:17
